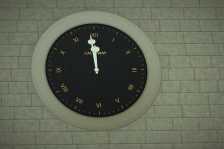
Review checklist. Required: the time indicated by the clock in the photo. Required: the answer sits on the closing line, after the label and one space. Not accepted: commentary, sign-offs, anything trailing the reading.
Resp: 11:59
